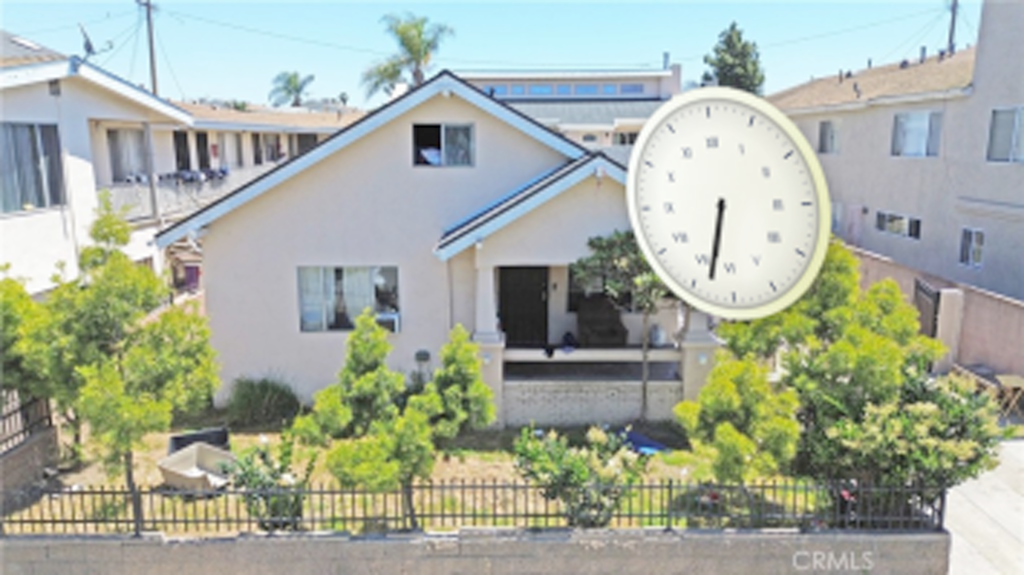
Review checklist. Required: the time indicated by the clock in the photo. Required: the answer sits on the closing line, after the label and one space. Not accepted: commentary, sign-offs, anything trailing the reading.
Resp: 6:33
